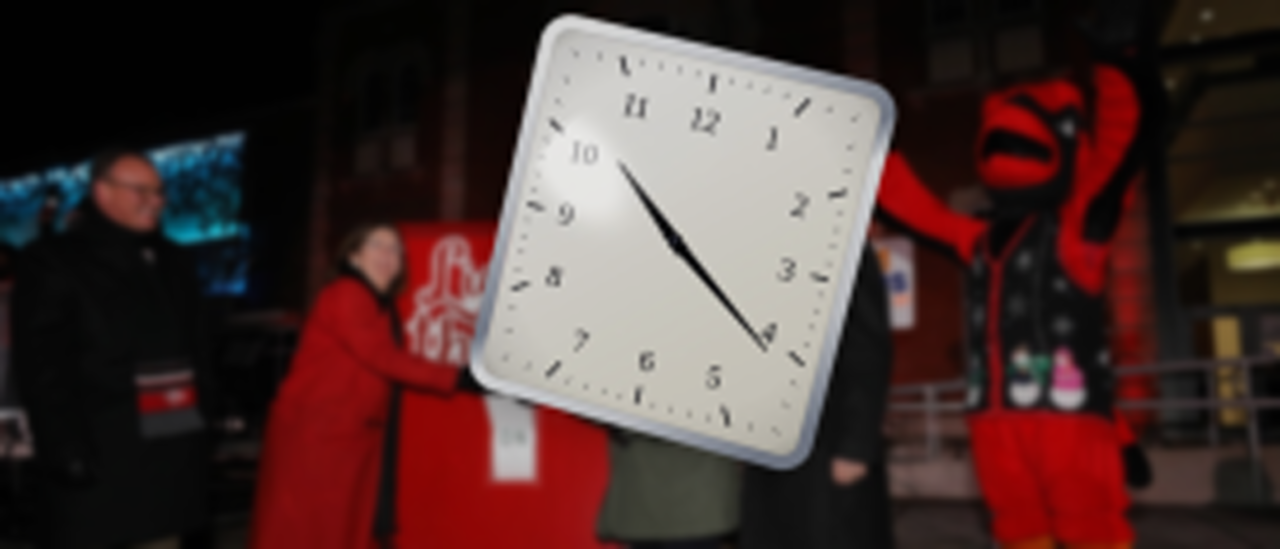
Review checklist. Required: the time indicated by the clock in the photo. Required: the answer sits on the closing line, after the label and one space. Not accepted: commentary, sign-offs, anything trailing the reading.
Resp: 10:21
